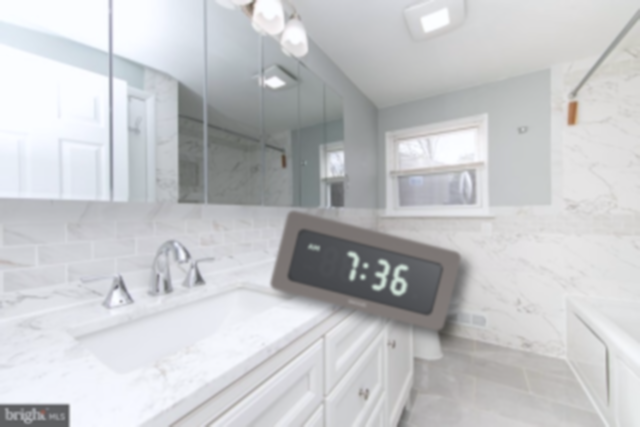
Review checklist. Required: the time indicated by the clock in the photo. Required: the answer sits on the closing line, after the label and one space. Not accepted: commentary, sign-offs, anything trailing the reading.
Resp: 7:36
